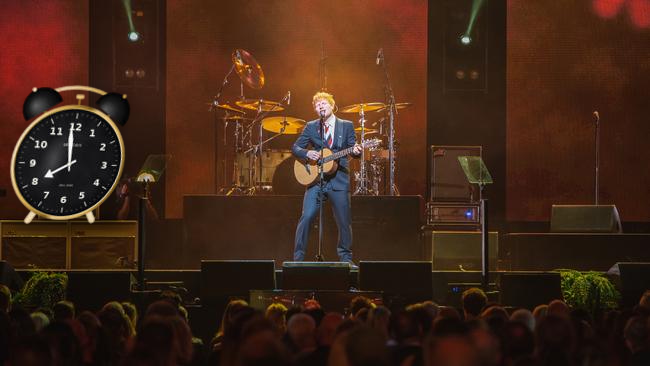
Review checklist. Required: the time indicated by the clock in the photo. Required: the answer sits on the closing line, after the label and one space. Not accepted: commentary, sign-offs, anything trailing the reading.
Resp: 7:59
